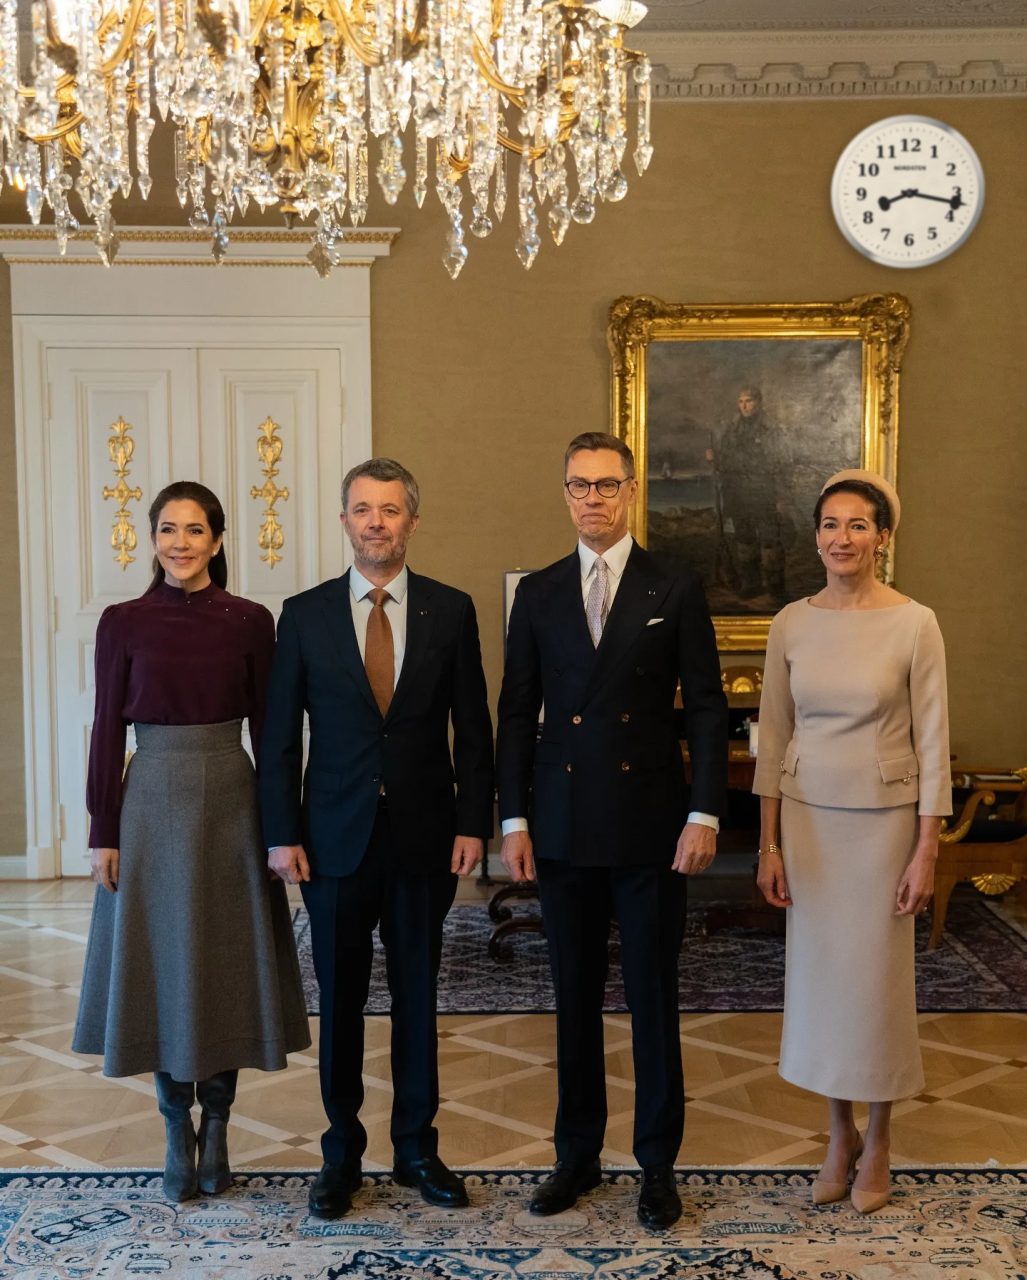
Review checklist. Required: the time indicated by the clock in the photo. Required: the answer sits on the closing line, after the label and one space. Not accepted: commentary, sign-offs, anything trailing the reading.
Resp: 8:17
